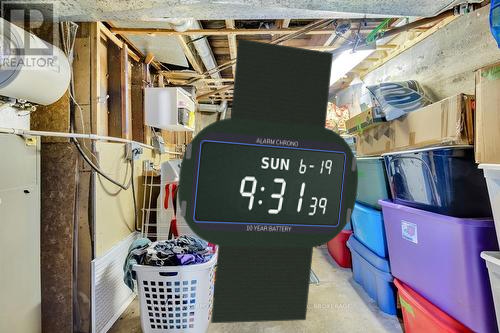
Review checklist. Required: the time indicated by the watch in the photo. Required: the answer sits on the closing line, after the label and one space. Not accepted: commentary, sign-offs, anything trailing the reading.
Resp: 9:31:39
